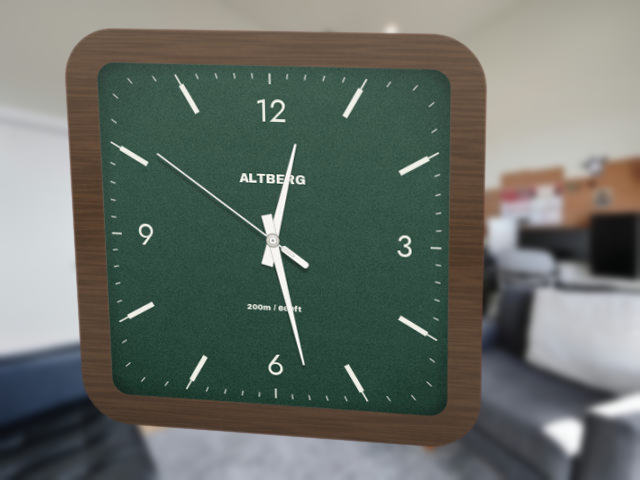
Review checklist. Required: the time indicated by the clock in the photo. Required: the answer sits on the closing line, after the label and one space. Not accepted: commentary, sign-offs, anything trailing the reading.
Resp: 12:27:51
